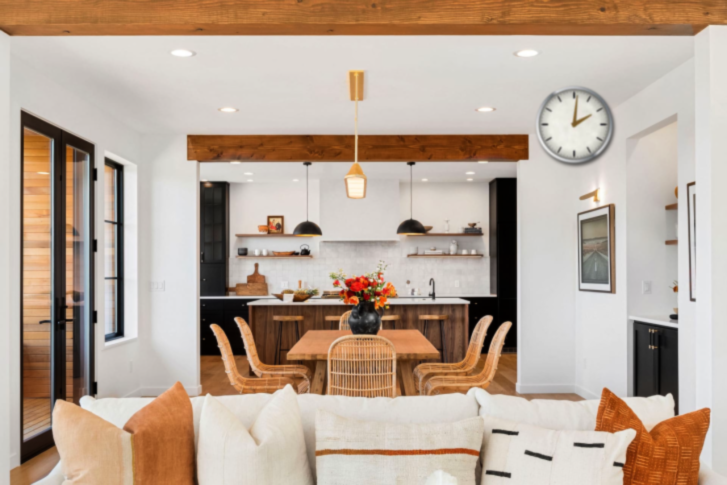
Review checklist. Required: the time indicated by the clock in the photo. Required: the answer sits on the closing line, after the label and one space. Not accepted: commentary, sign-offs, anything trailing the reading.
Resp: 2:01
